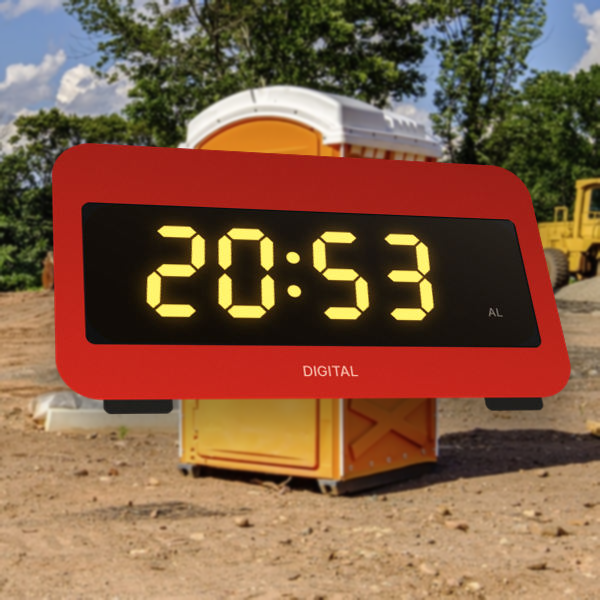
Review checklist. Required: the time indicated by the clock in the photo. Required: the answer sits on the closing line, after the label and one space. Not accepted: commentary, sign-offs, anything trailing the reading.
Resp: 20:53
